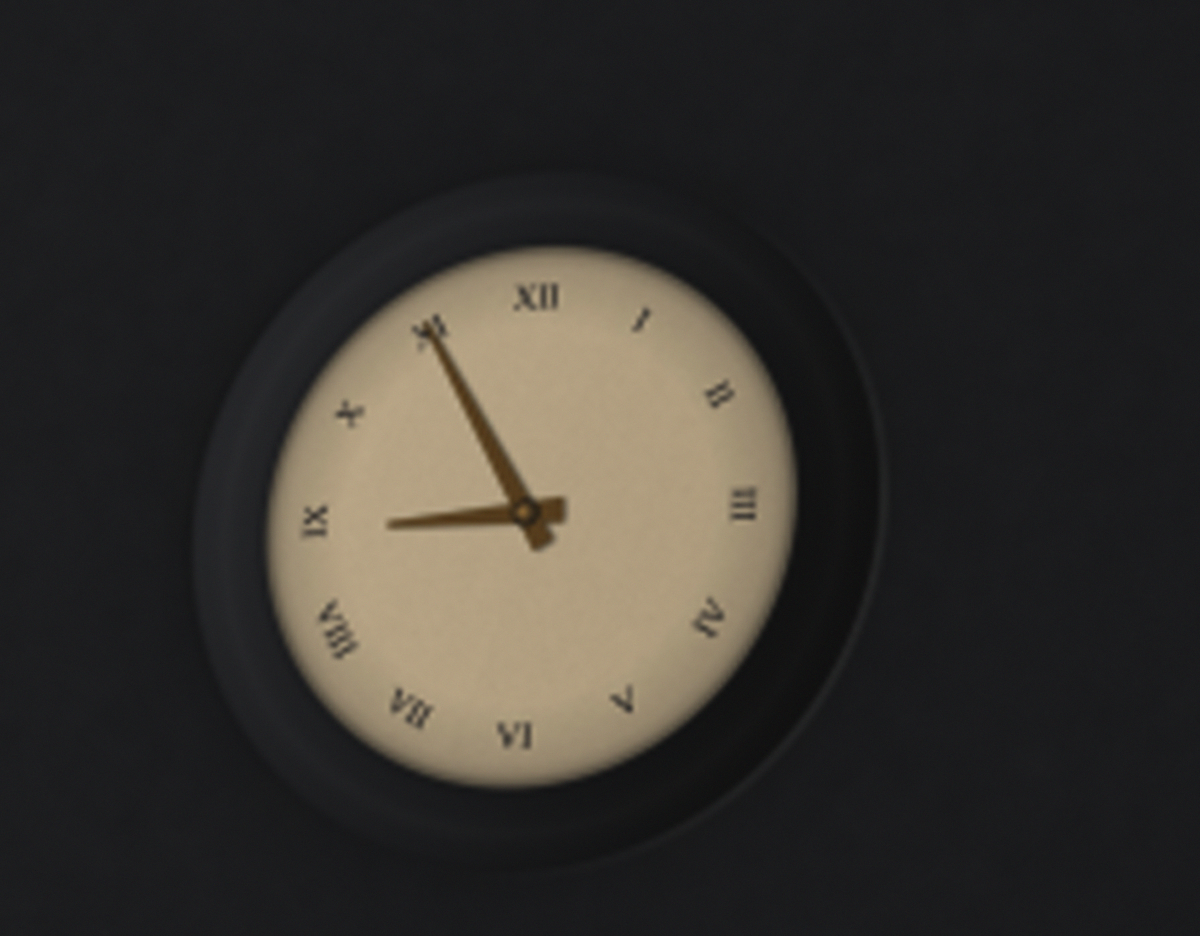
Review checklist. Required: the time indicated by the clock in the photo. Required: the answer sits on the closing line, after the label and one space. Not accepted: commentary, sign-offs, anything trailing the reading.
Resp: 8:55
